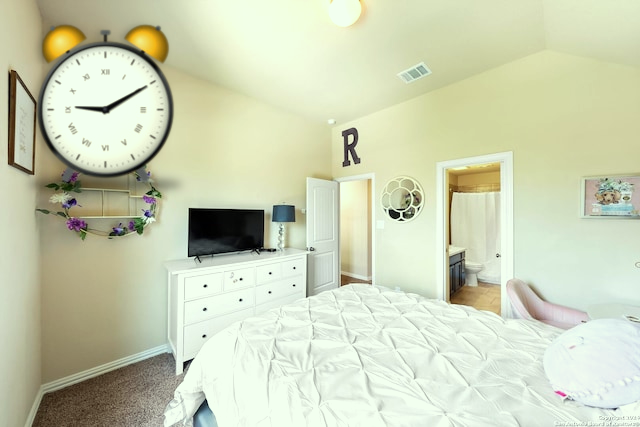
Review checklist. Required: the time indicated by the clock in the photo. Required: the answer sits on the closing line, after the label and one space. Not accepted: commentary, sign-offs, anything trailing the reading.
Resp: 9:10
